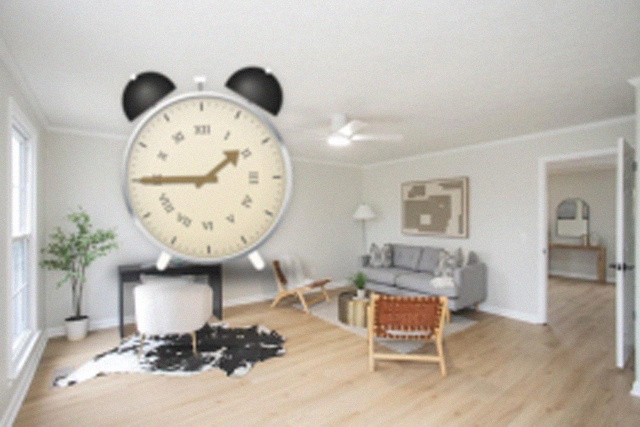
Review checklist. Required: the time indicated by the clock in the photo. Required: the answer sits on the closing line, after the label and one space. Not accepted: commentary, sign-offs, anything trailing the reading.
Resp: 1:45
